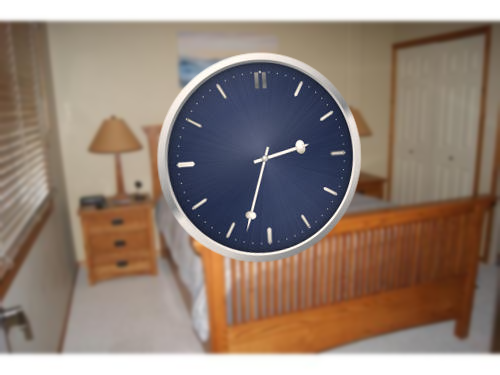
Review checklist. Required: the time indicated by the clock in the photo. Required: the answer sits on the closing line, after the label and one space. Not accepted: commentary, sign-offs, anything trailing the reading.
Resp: 2:33
